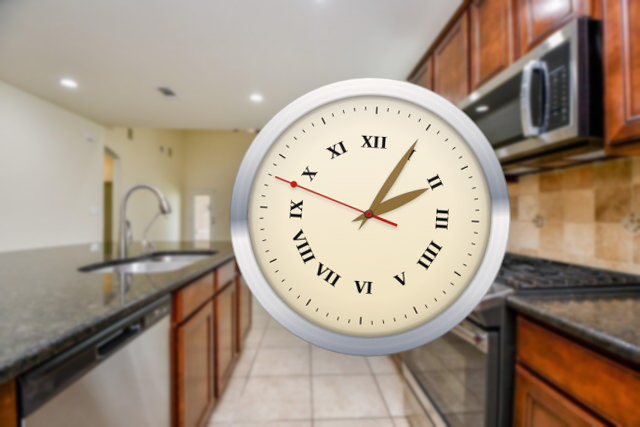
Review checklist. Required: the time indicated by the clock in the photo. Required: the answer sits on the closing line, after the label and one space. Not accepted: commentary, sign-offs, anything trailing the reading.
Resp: 2:04:48
